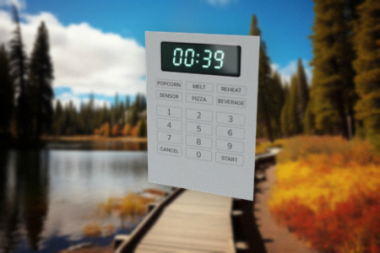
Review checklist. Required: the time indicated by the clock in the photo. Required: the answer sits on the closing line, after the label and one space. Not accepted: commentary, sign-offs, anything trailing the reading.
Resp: 0:39
